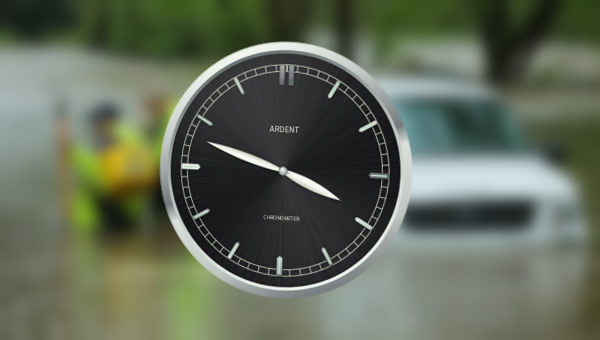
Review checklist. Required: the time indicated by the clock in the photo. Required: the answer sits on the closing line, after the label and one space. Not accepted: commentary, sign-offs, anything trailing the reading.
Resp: 3:48
